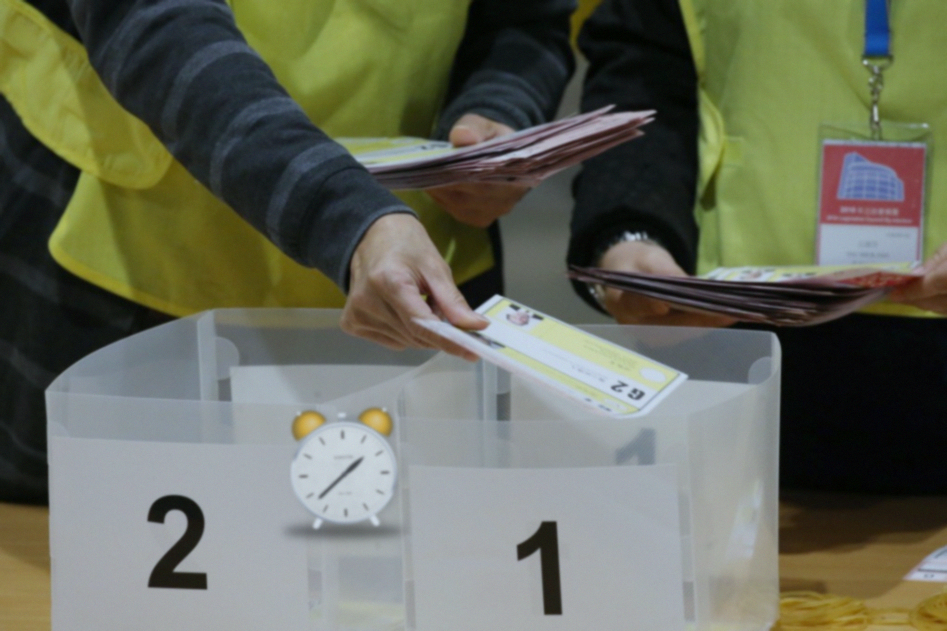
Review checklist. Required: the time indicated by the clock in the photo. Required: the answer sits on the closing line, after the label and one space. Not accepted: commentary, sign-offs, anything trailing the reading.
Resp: 1:38
